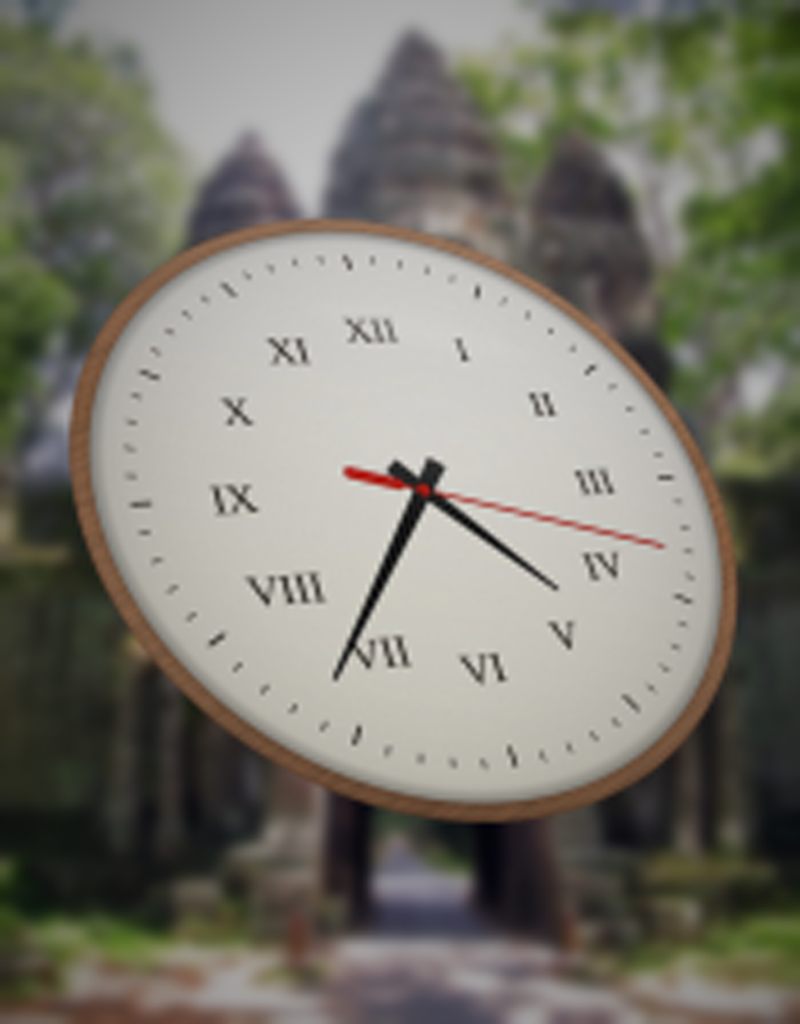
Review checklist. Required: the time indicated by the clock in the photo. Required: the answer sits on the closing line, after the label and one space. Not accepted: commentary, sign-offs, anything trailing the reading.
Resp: 4:36:18
